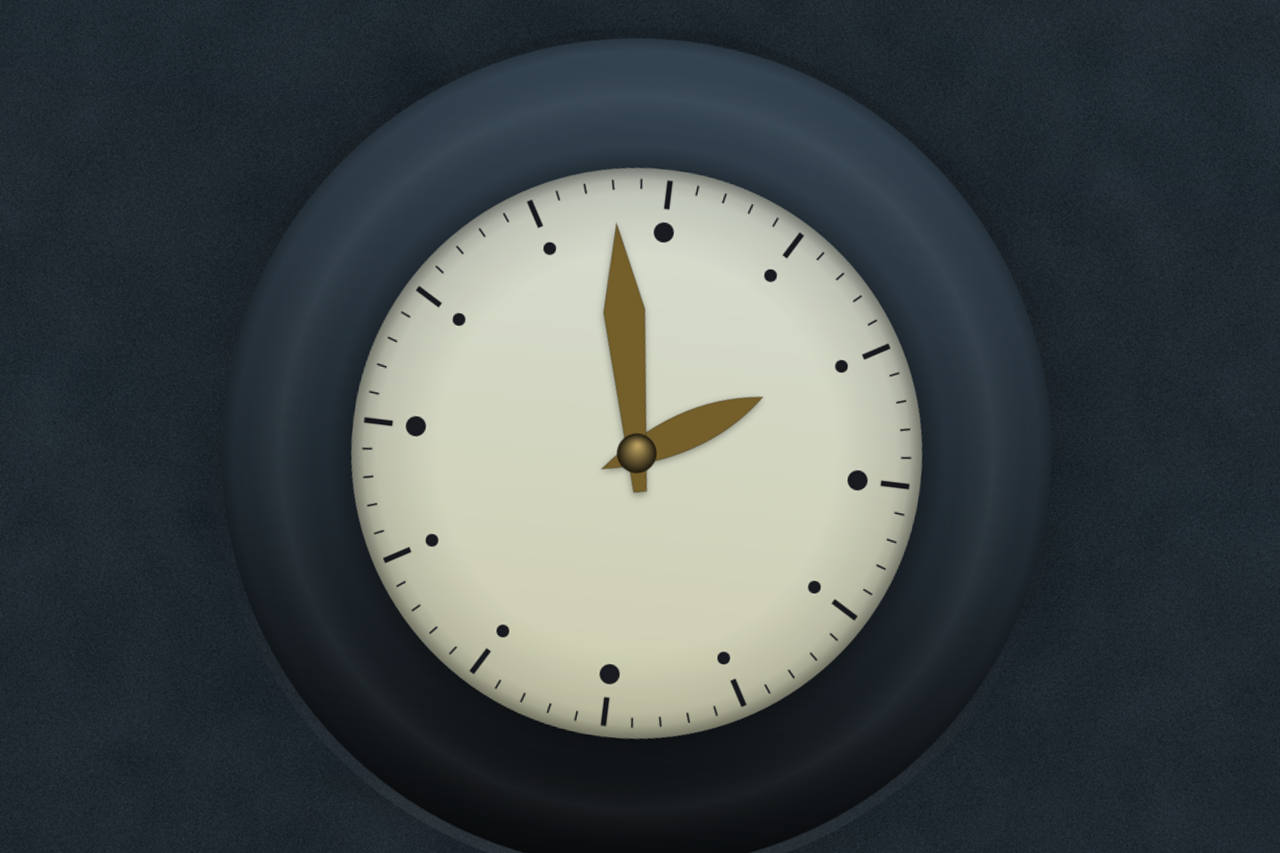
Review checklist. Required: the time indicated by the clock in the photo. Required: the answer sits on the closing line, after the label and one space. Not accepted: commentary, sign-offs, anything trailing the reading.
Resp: 1:58
